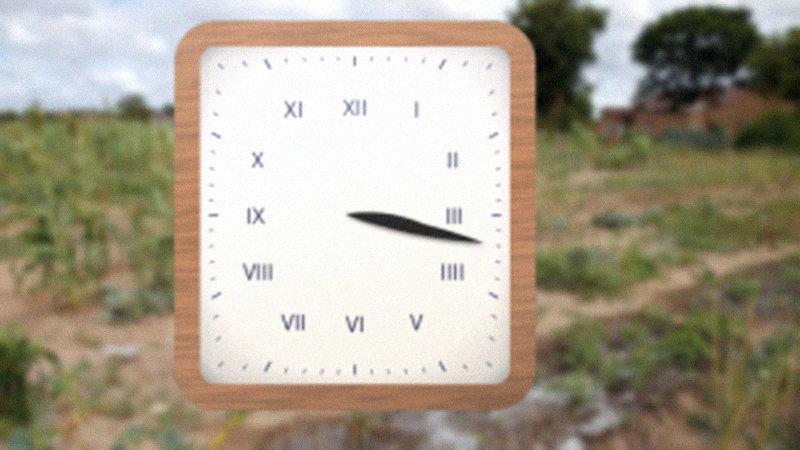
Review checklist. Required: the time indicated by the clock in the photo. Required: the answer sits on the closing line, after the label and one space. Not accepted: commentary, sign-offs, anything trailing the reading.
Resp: 3:17
